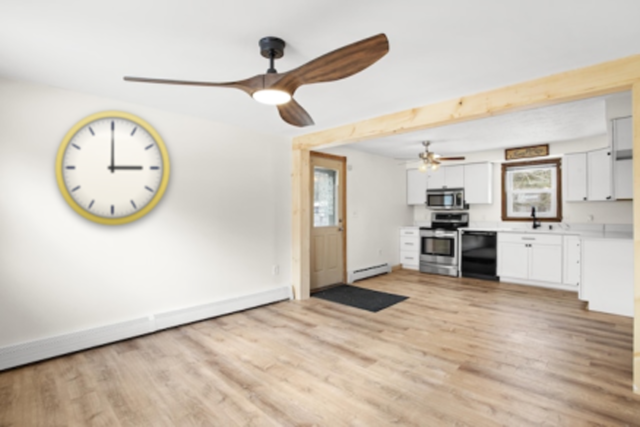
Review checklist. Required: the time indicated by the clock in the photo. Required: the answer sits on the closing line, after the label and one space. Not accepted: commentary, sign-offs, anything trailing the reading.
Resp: 3:00
